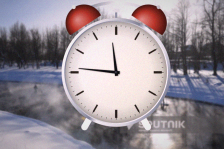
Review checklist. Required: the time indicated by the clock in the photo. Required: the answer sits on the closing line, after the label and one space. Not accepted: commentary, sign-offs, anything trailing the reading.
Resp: 11:46
